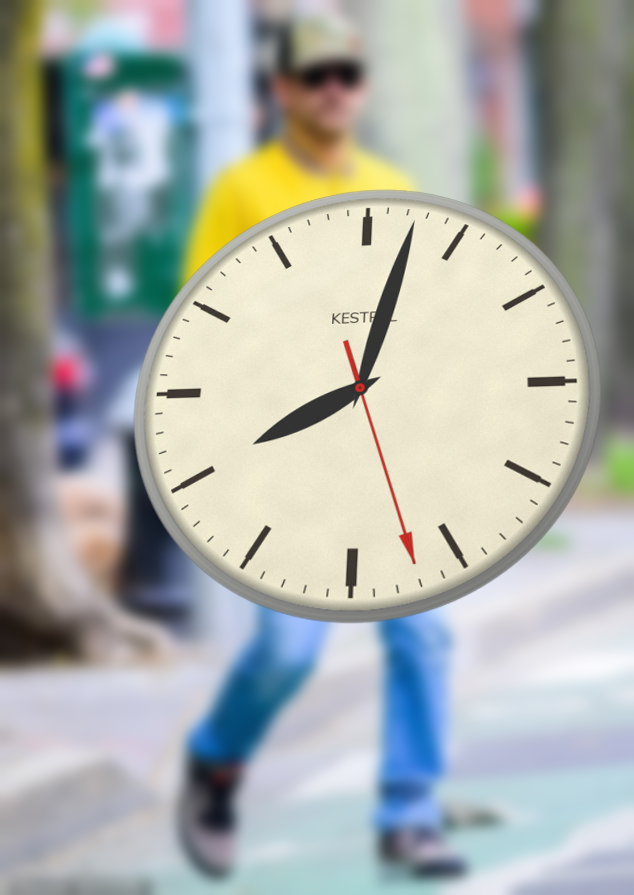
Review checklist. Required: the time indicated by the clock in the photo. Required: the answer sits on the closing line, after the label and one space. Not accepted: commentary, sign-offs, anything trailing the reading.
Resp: 8:02:27
